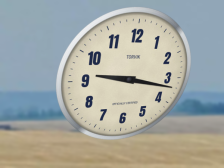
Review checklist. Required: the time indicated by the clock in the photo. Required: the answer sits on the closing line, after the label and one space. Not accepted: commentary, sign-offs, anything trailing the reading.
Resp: 9:17
